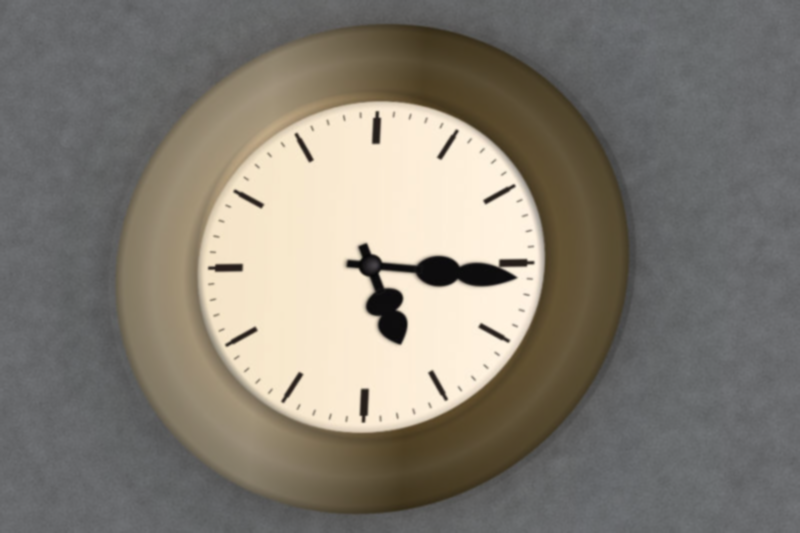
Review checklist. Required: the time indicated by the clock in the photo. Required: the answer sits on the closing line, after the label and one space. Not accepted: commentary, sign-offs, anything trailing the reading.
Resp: 5:16
